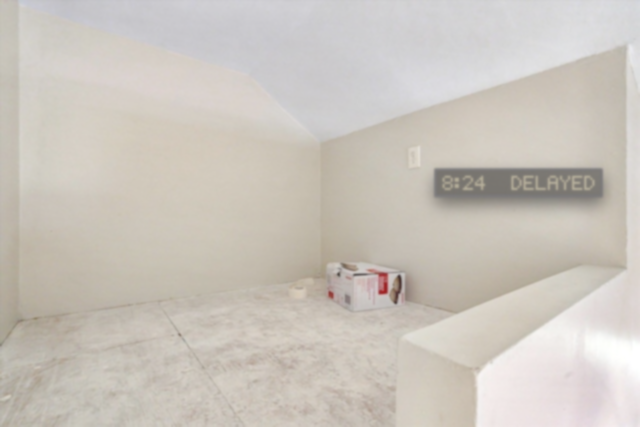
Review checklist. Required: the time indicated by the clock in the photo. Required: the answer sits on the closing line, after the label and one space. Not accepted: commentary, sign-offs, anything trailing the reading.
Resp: 8:24
